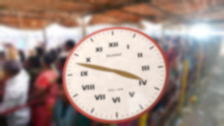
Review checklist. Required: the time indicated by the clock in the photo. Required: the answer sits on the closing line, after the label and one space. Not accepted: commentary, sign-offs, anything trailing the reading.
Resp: 3:48
